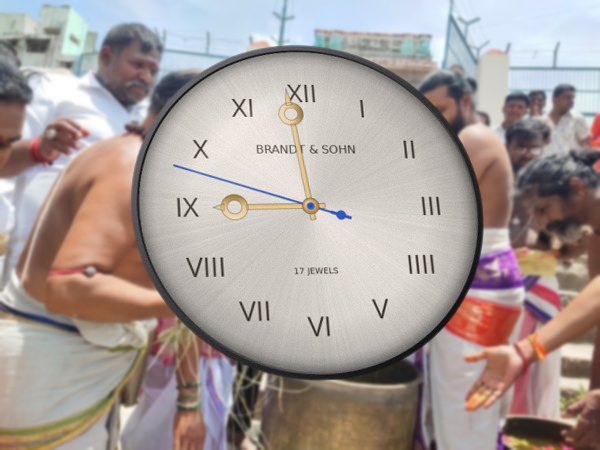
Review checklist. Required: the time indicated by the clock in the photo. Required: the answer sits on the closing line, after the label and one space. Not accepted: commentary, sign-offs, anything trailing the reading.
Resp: 8:58:48
